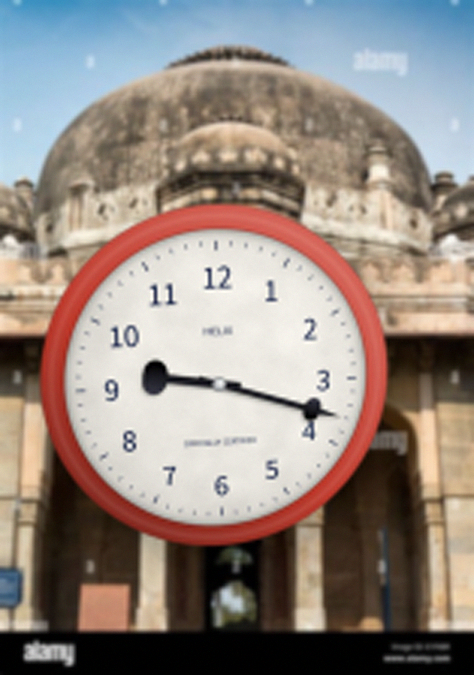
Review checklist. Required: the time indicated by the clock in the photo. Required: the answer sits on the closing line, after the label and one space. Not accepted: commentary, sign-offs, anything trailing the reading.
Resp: 9:18
